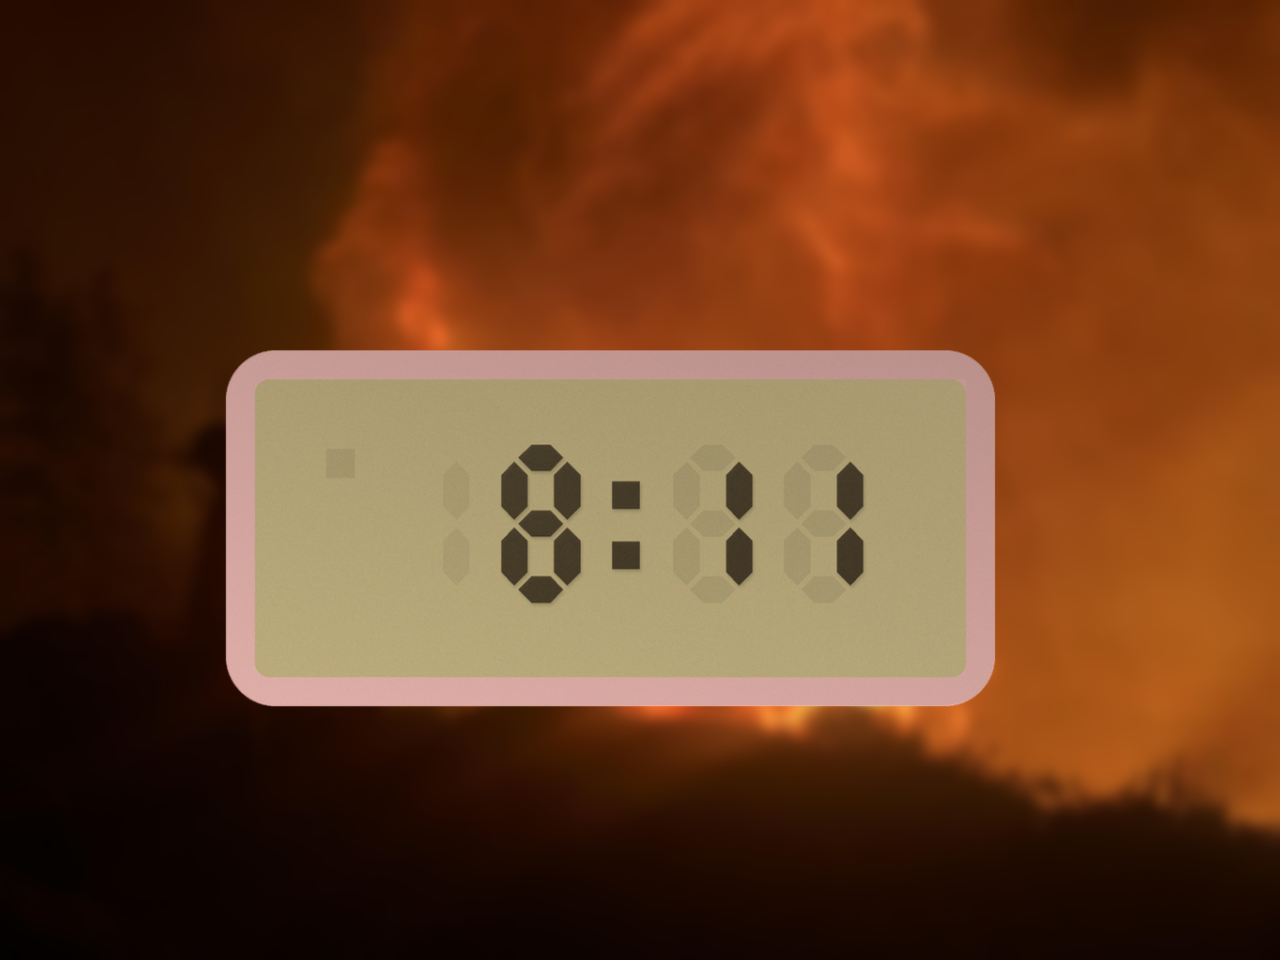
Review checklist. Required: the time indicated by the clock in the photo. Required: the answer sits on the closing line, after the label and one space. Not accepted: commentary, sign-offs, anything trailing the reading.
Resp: 8:11
